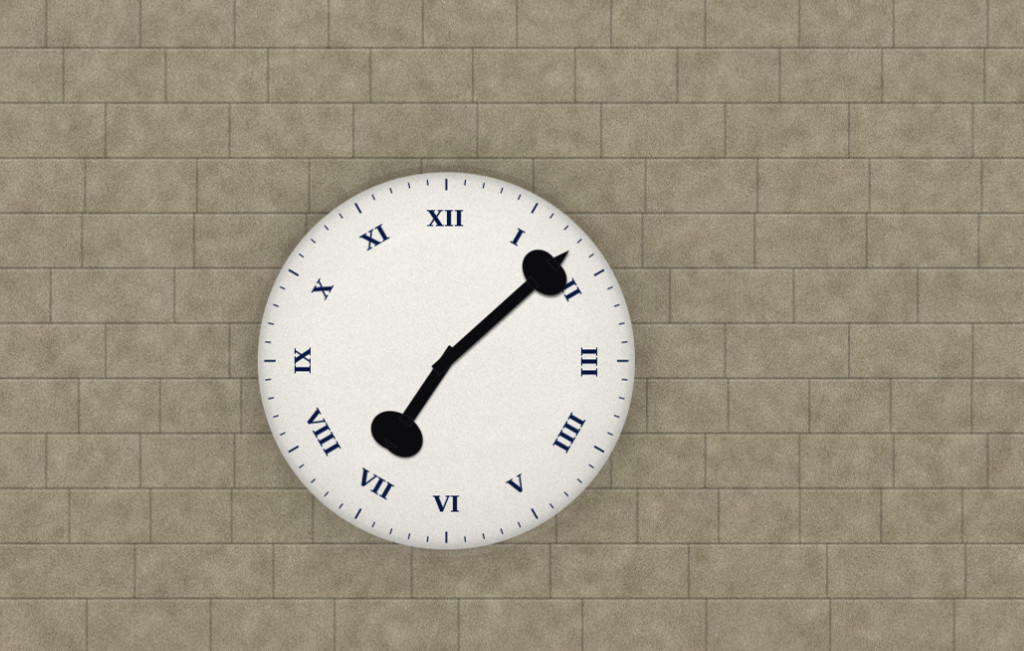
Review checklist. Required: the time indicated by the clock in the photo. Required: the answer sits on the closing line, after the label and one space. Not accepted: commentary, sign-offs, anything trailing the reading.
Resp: 7:08
